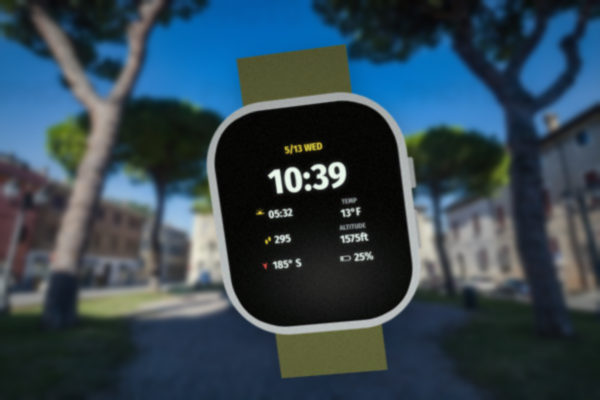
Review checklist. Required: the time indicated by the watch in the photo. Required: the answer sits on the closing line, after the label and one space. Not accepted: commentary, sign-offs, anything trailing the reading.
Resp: 10:39
